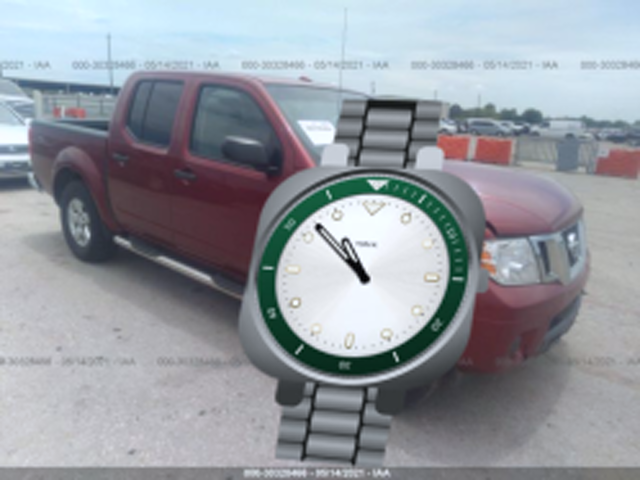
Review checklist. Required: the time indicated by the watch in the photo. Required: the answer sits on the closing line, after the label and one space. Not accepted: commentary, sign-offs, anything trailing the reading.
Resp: 10:52
